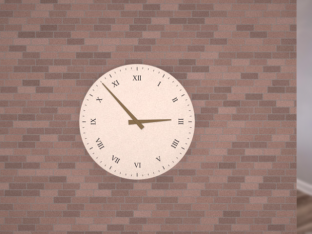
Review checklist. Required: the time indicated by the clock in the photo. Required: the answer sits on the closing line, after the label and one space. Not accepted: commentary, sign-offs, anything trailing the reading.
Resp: 2:53
